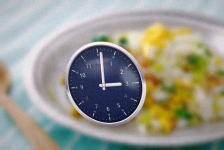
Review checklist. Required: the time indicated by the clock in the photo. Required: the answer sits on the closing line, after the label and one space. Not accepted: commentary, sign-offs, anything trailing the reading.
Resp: 3:01
